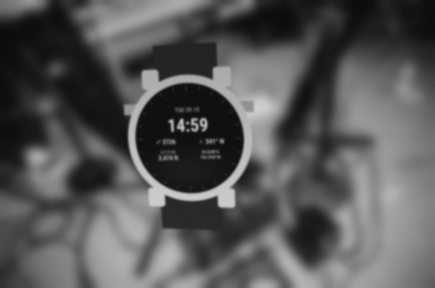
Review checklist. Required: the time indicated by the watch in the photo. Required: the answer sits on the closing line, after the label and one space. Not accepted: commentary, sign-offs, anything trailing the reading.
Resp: 14:59
